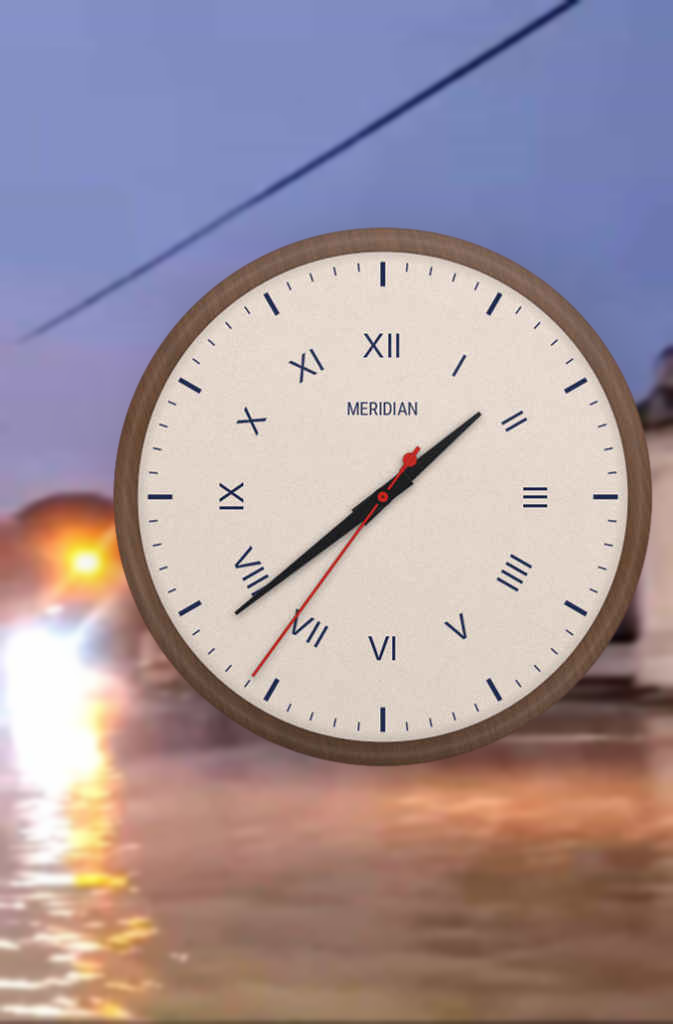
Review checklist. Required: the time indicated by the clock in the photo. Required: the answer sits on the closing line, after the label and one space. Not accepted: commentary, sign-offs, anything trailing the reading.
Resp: 1:38:36
